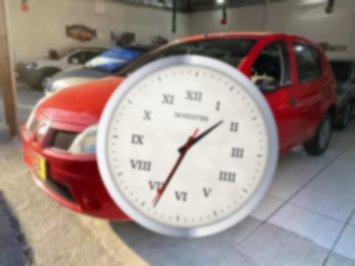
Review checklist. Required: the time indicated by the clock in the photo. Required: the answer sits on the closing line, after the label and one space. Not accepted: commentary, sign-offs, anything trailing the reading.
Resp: 1:33:34
